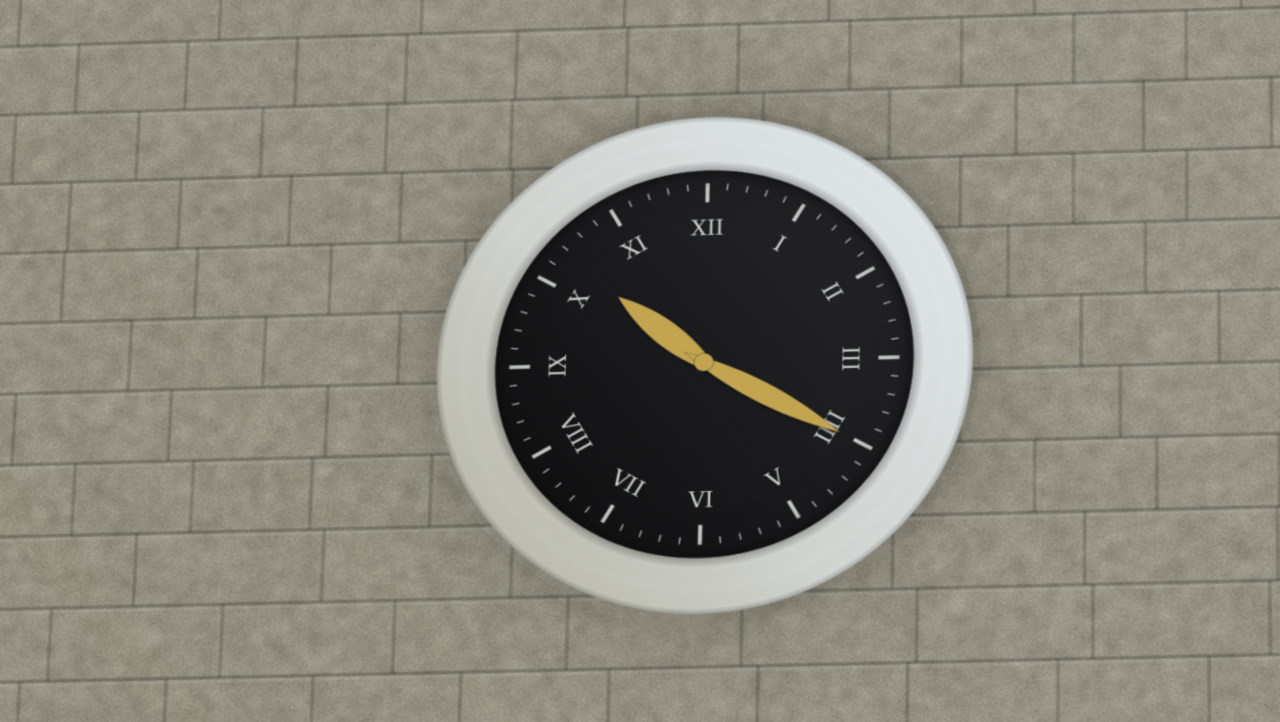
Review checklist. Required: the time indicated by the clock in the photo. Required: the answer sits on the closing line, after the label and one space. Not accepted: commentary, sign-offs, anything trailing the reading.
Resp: 10:20
